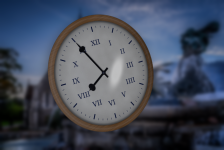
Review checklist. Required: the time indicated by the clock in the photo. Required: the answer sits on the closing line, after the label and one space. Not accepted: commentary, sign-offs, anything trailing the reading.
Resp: 7:55
